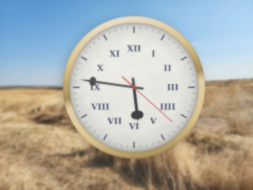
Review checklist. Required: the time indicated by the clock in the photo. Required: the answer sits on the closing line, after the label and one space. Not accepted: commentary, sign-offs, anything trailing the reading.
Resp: 5:46:22
